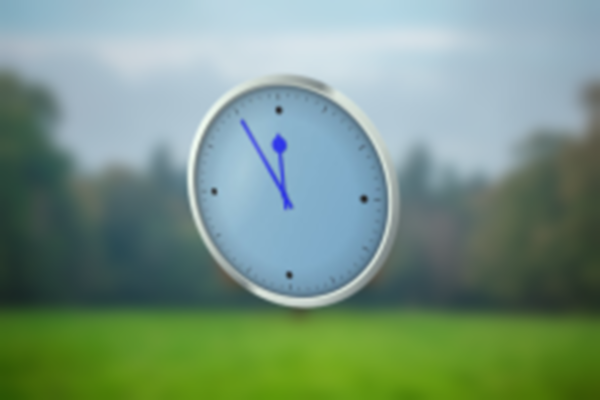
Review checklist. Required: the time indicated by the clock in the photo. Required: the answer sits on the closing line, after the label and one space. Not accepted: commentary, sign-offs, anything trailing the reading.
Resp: 11:55
